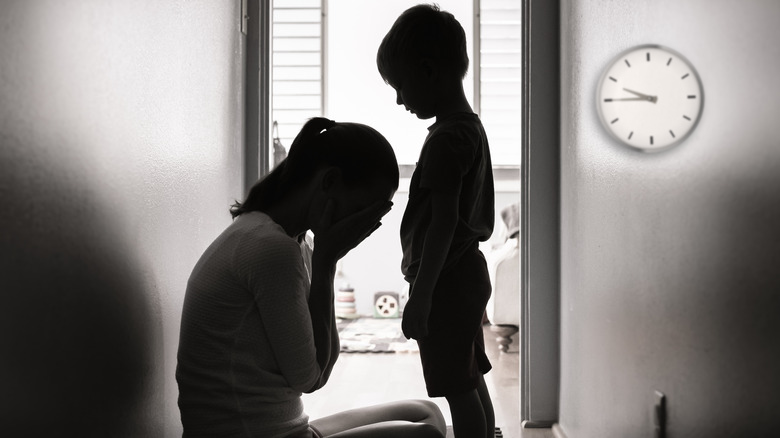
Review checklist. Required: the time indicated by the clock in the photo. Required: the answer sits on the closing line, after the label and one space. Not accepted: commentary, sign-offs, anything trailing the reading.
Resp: 9:45
